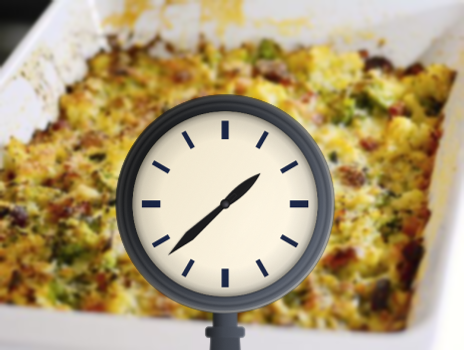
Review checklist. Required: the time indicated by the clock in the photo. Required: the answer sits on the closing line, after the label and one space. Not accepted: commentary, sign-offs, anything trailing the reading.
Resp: 1:38
